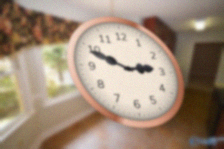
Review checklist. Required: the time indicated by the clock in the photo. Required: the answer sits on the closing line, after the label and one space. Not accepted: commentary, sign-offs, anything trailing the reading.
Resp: 2:49
